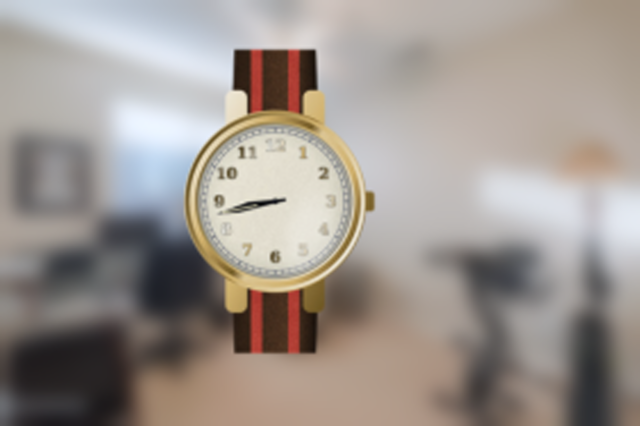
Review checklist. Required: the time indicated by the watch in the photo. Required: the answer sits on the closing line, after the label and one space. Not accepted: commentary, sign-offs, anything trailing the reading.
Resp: 8:43
